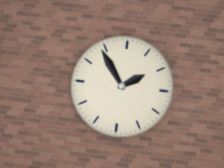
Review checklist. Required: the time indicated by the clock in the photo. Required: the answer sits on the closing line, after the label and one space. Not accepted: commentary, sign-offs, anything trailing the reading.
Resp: 1:54
